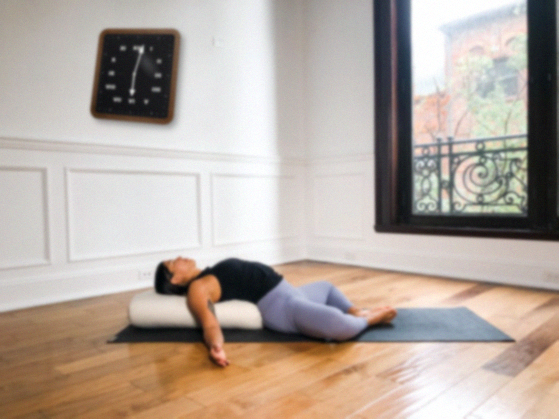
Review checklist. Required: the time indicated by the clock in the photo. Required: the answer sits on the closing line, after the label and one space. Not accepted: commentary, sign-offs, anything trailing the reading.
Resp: 6:02
